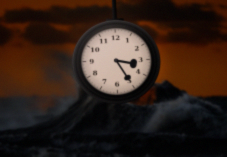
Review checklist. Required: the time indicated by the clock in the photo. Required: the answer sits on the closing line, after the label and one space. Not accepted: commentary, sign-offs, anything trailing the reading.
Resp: 3:25
